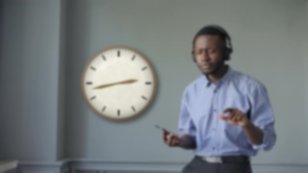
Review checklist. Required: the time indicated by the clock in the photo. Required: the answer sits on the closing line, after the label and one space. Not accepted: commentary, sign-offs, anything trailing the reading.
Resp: 2:43
